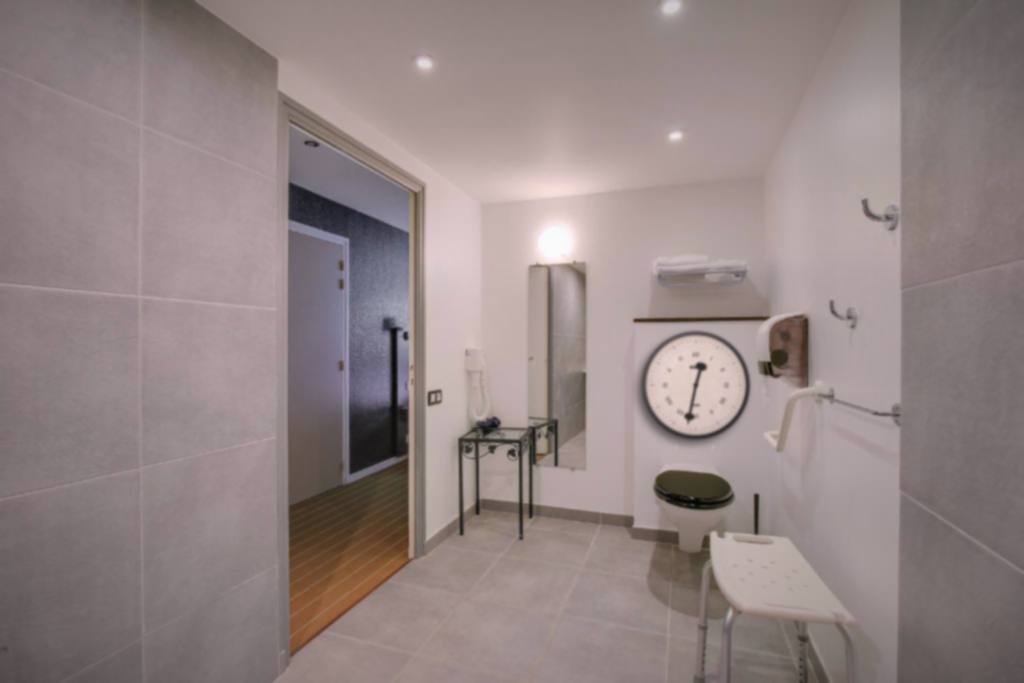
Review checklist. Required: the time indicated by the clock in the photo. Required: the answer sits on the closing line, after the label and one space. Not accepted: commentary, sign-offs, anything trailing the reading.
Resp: 12:32
